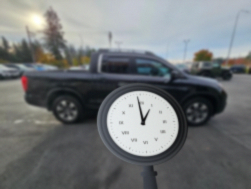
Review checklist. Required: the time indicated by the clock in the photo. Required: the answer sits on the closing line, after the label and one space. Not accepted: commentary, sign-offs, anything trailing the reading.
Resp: 12:59
